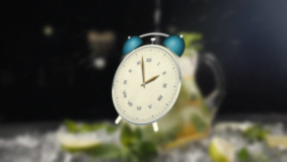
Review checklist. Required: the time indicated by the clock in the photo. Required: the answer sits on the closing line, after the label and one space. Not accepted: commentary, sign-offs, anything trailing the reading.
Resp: 1:57
